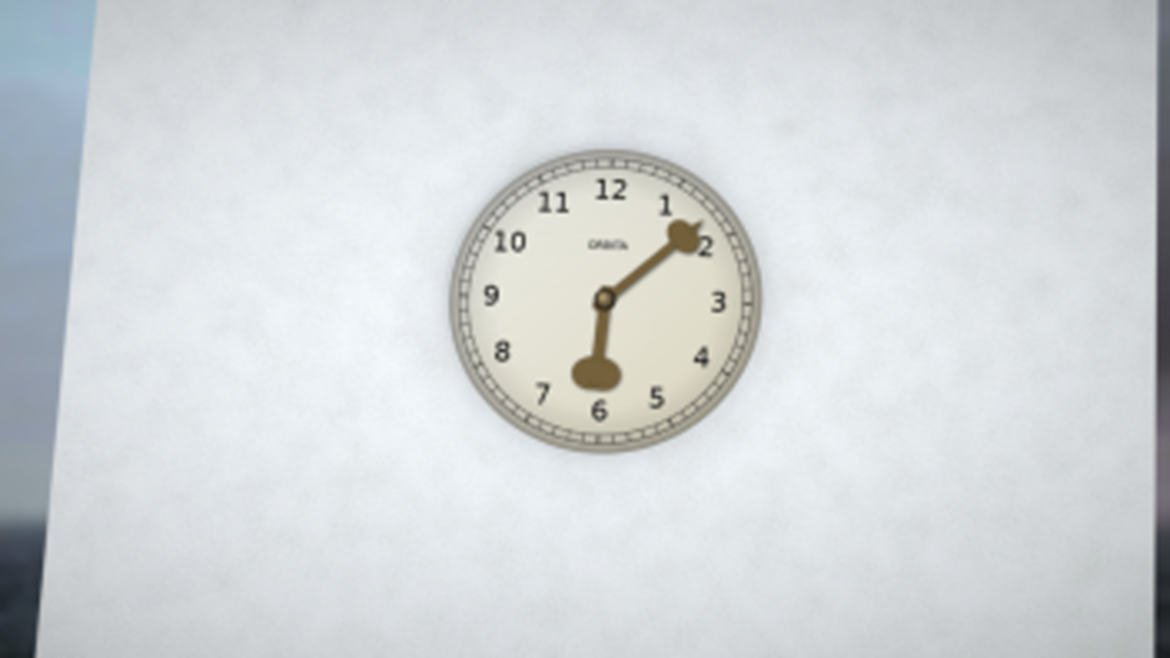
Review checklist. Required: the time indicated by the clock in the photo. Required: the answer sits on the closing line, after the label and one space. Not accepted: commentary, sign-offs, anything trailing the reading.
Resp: 6:08
